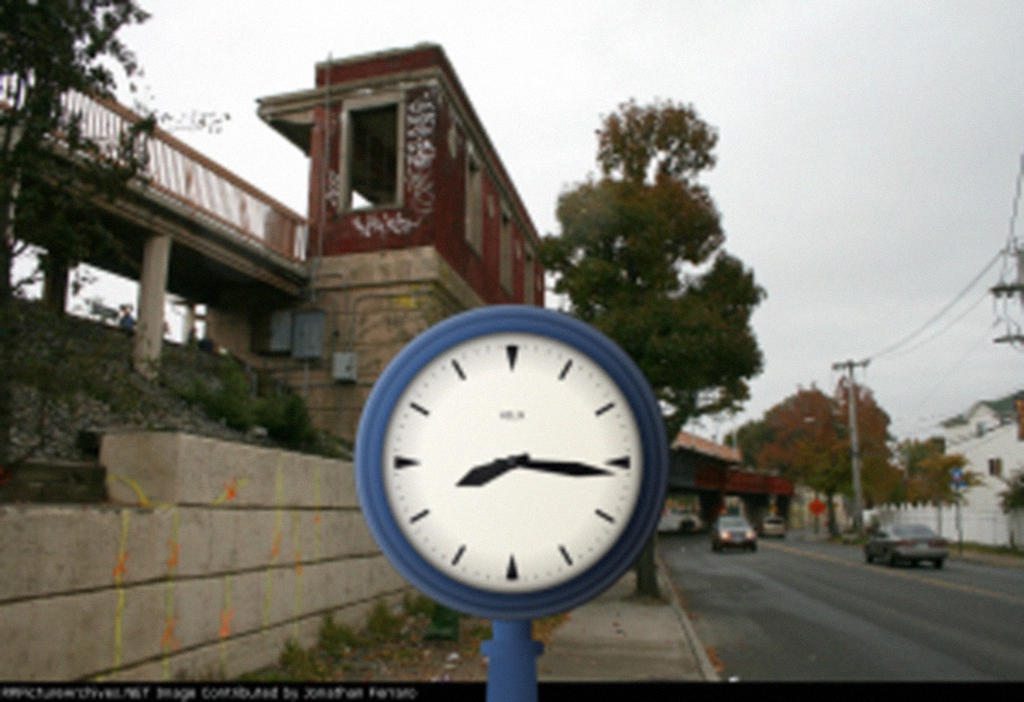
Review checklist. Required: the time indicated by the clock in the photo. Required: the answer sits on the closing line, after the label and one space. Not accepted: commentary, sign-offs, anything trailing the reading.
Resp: 8:16
